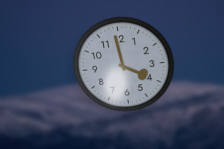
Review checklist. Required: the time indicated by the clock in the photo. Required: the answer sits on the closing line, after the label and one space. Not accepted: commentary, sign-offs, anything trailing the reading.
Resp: 3:59
